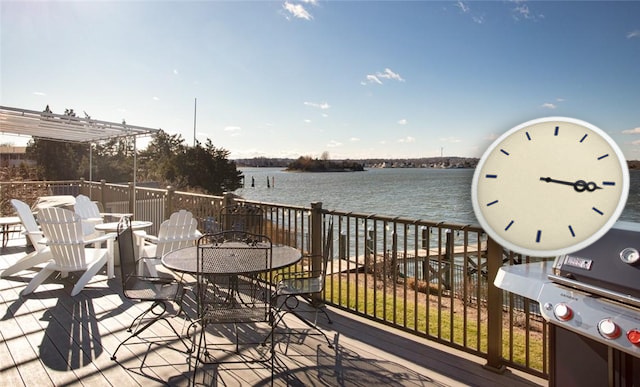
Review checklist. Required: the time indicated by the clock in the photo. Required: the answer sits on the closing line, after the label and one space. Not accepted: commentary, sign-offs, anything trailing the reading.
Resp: 3:16
